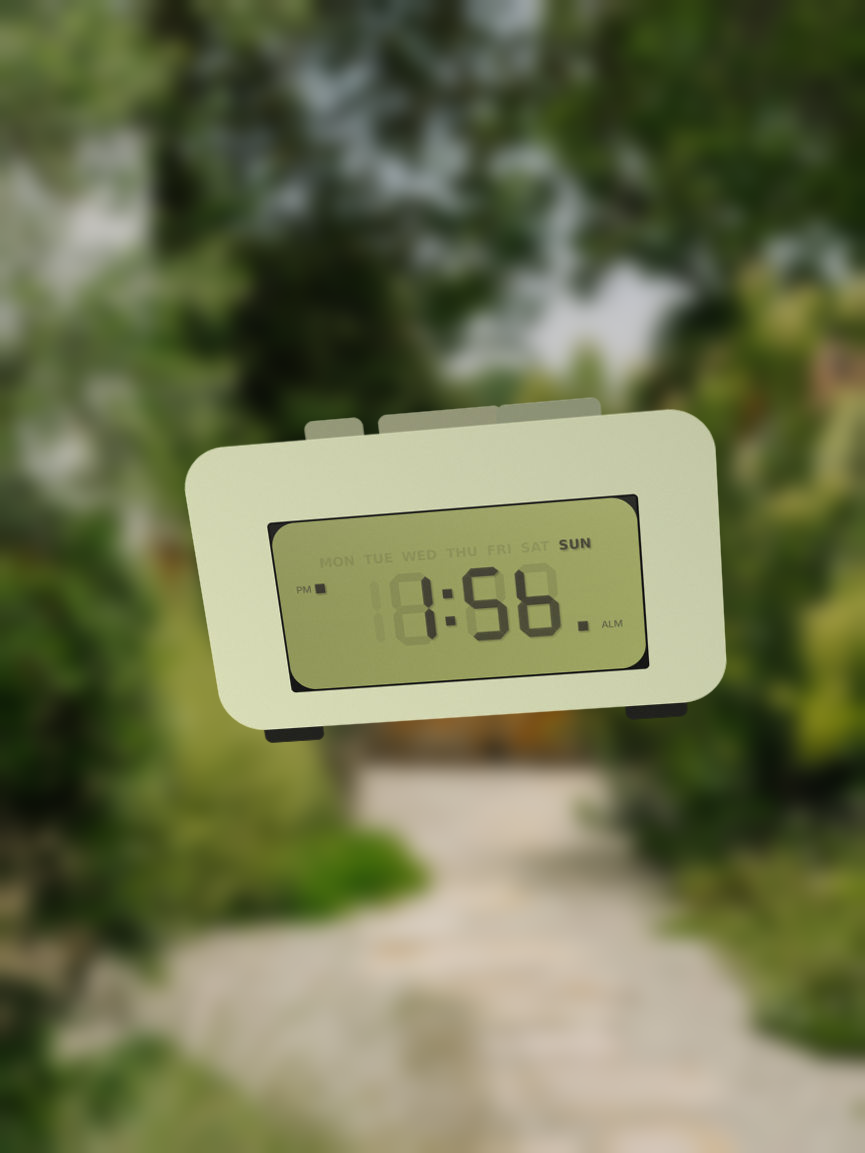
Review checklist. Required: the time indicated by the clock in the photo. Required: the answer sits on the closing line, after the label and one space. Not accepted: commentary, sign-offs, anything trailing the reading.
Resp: 1:56
